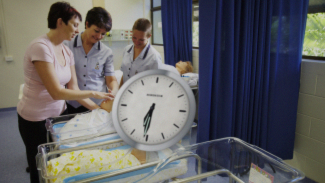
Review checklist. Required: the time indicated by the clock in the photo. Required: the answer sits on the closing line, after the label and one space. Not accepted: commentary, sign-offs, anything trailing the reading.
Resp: 6:31
